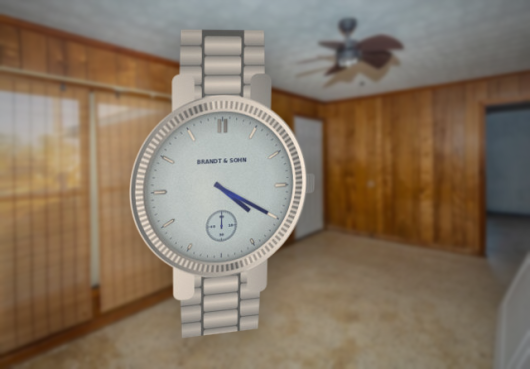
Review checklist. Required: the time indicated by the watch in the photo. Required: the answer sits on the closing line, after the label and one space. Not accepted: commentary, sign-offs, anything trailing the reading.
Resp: 4:20
